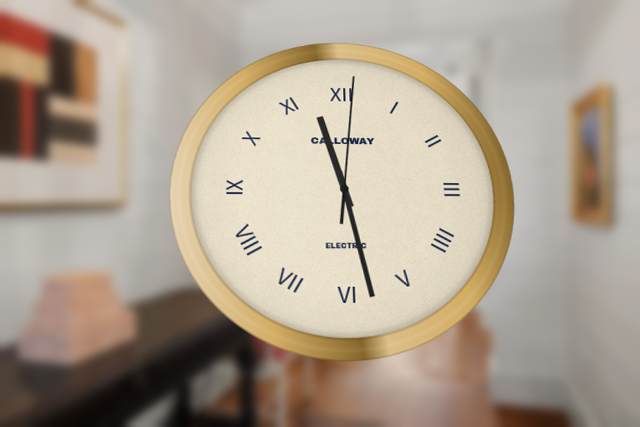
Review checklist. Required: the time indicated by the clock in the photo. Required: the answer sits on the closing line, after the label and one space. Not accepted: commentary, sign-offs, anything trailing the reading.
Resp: 11:28:01
